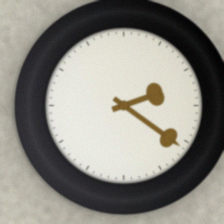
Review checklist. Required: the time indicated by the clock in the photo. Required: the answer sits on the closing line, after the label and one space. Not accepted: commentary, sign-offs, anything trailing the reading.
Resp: 2:21
